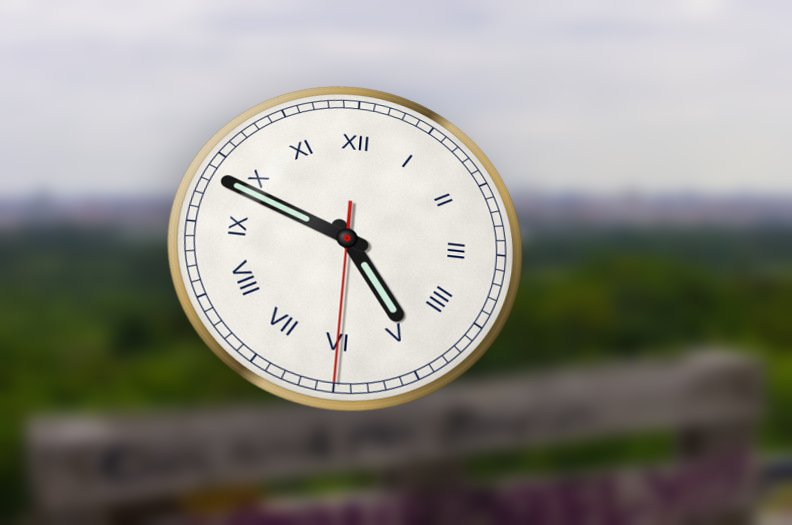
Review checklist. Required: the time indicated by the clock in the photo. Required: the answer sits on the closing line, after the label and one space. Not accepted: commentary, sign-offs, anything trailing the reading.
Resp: 4:48:30
